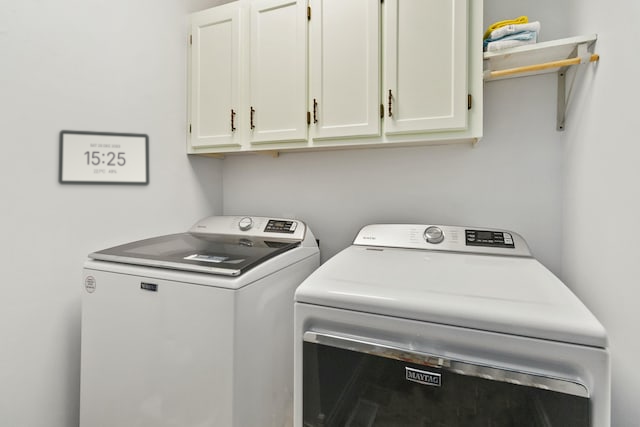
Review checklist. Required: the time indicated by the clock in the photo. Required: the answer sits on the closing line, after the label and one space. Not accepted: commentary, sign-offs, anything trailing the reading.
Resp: 15:25
